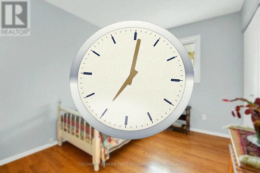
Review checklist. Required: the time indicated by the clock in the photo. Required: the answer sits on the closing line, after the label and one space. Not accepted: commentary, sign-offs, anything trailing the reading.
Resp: 7:01
